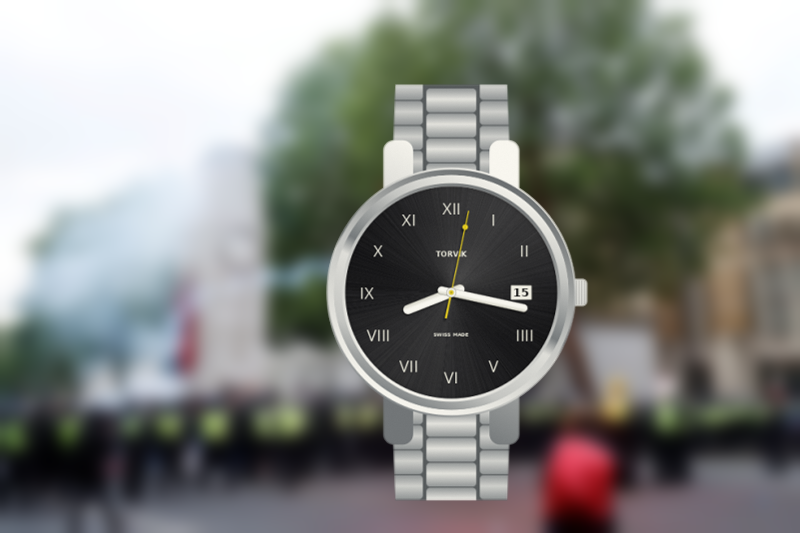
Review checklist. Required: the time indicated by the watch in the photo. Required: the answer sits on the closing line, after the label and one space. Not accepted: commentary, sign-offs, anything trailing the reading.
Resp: 8:17:02
